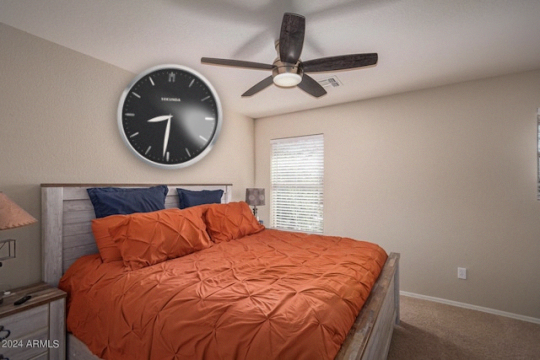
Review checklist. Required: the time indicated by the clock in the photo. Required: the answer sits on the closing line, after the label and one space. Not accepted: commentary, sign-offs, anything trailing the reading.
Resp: 8:31
